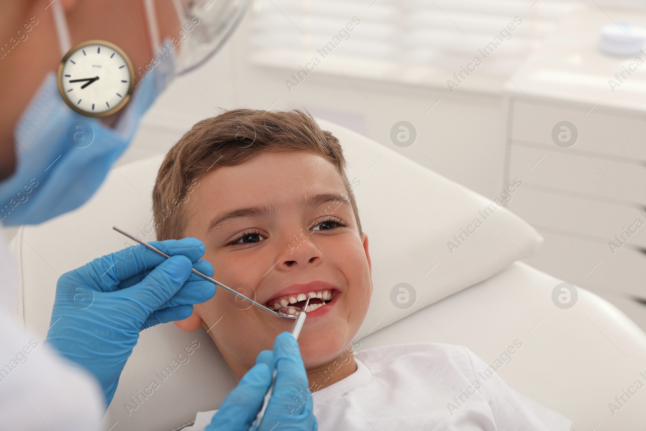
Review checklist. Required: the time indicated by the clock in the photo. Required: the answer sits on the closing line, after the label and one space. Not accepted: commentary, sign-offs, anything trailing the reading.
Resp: 7:43
